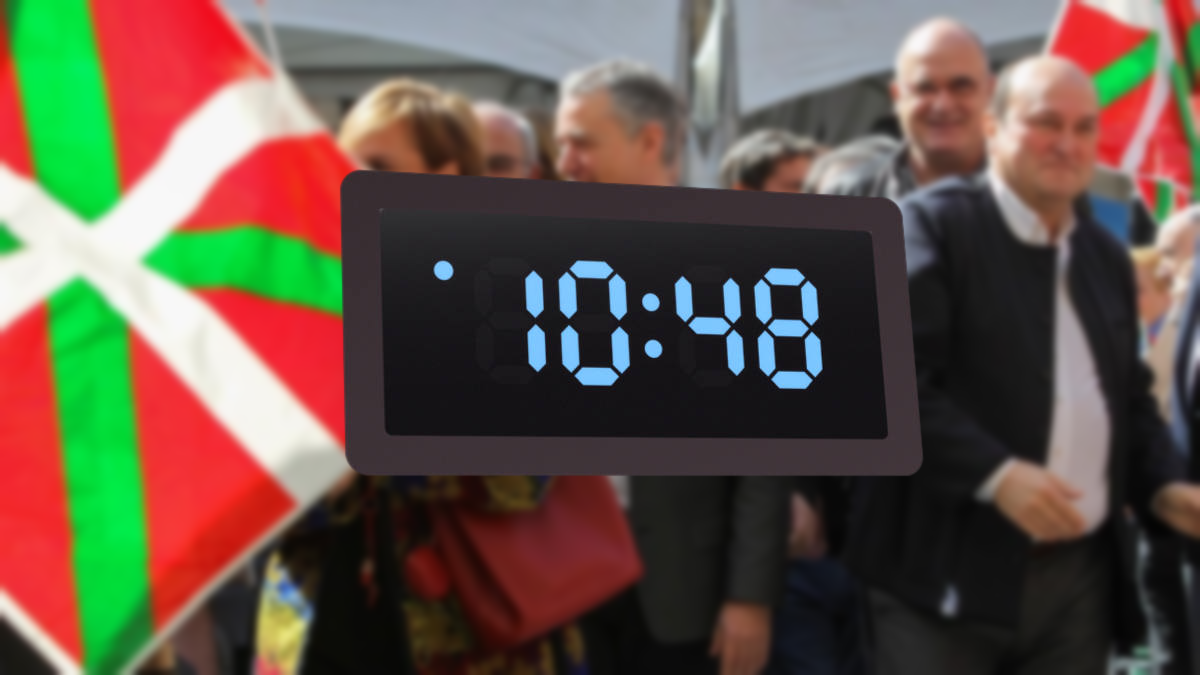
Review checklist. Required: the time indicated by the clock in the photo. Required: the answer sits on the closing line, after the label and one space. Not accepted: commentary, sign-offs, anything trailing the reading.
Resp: 10:48
